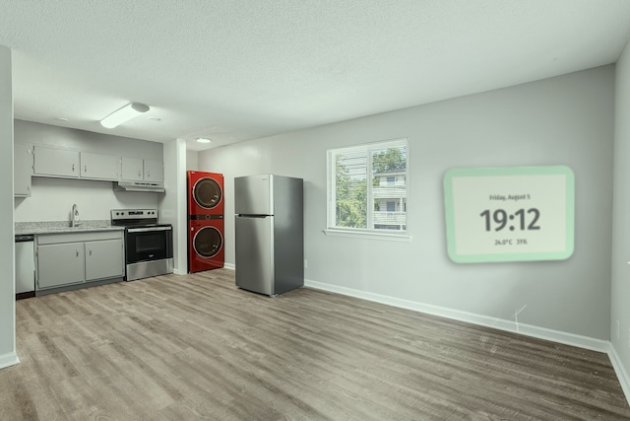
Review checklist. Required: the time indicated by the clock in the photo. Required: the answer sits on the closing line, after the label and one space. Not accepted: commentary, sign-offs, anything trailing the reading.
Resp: 19:12
